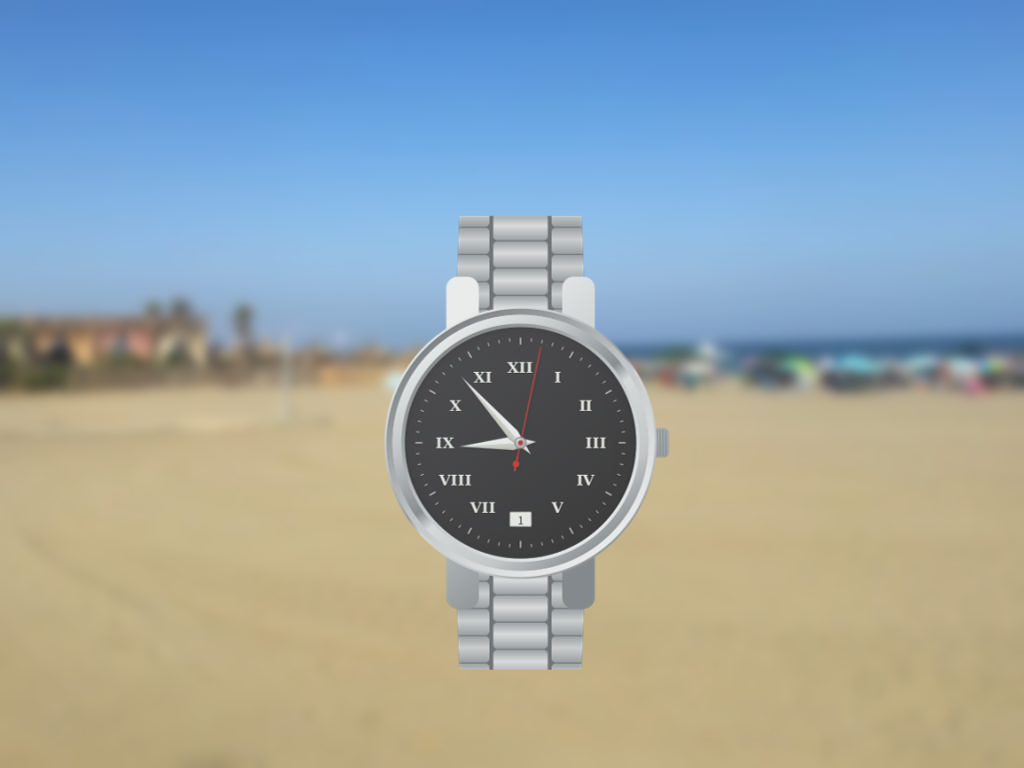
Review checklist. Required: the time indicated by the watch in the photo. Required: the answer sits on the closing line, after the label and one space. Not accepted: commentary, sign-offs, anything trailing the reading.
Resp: 8:53:02
